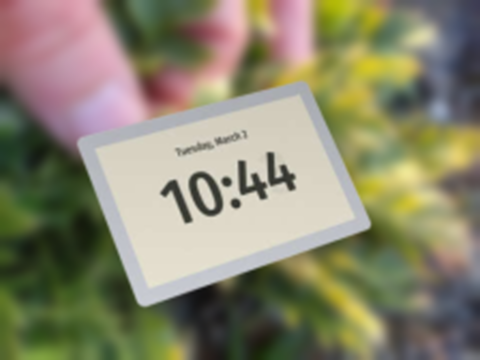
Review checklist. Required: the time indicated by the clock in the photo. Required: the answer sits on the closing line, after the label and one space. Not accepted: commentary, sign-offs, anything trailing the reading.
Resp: 10:44
